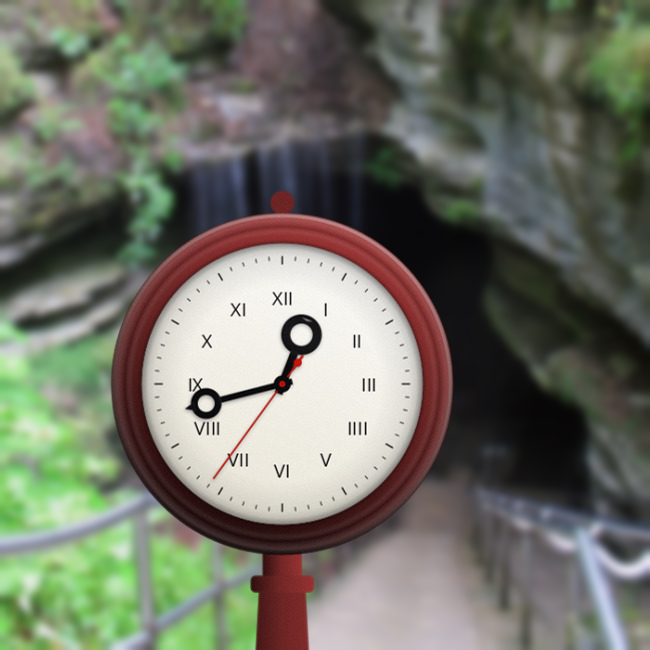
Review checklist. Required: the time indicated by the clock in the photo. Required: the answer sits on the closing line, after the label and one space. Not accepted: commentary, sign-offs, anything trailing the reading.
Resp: 12:42:36
